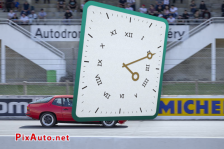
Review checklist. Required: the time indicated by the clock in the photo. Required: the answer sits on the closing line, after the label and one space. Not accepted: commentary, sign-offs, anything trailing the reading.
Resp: 4:11
